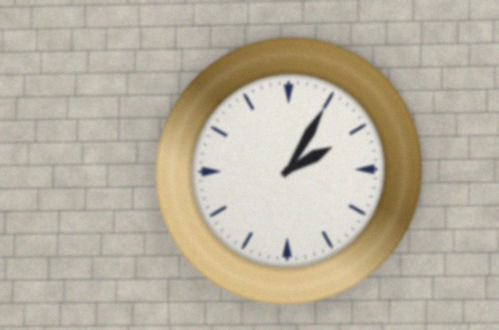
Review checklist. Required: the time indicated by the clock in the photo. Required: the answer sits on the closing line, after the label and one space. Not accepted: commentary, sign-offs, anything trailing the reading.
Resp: 2:05
